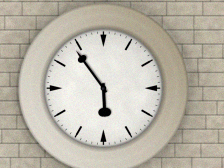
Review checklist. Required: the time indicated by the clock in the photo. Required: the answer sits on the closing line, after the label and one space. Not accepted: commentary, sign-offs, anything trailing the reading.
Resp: 5:54
